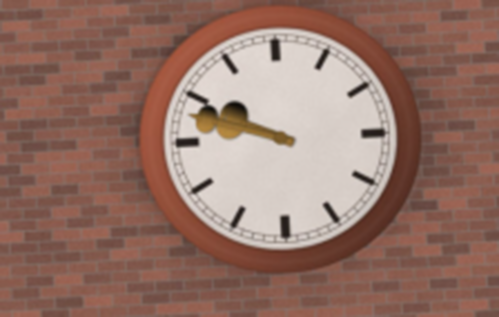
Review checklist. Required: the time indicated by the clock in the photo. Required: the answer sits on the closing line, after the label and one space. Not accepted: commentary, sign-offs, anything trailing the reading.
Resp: 9:48
